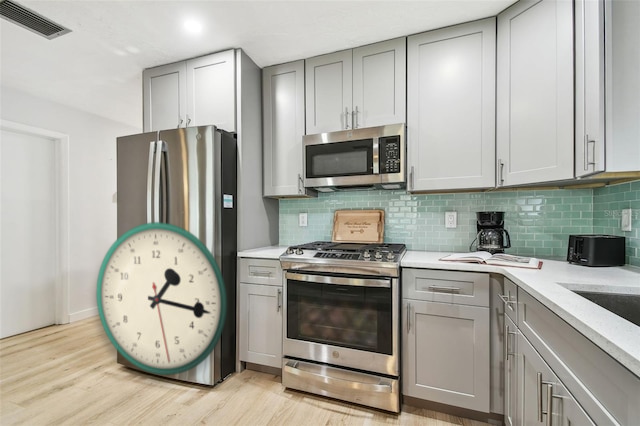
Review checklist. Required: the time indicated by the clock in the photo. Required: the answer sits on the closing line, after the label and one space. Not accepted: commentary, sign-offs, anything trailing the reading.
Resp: 1:16:28
